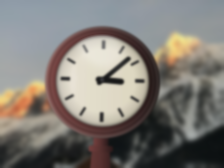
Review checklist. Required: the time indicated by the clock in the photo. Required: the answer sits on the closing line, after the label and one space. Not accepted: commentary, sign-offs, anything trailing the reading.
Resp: 3:08
